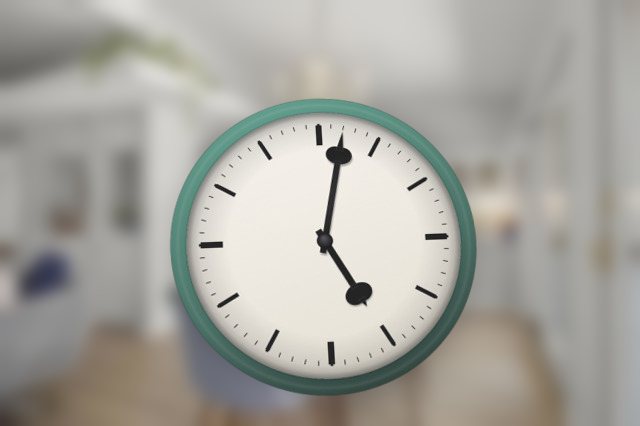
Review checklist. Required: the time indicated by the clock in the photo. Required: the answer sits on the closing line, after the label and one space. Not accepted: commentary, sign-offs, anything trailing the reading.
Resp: 5:02
